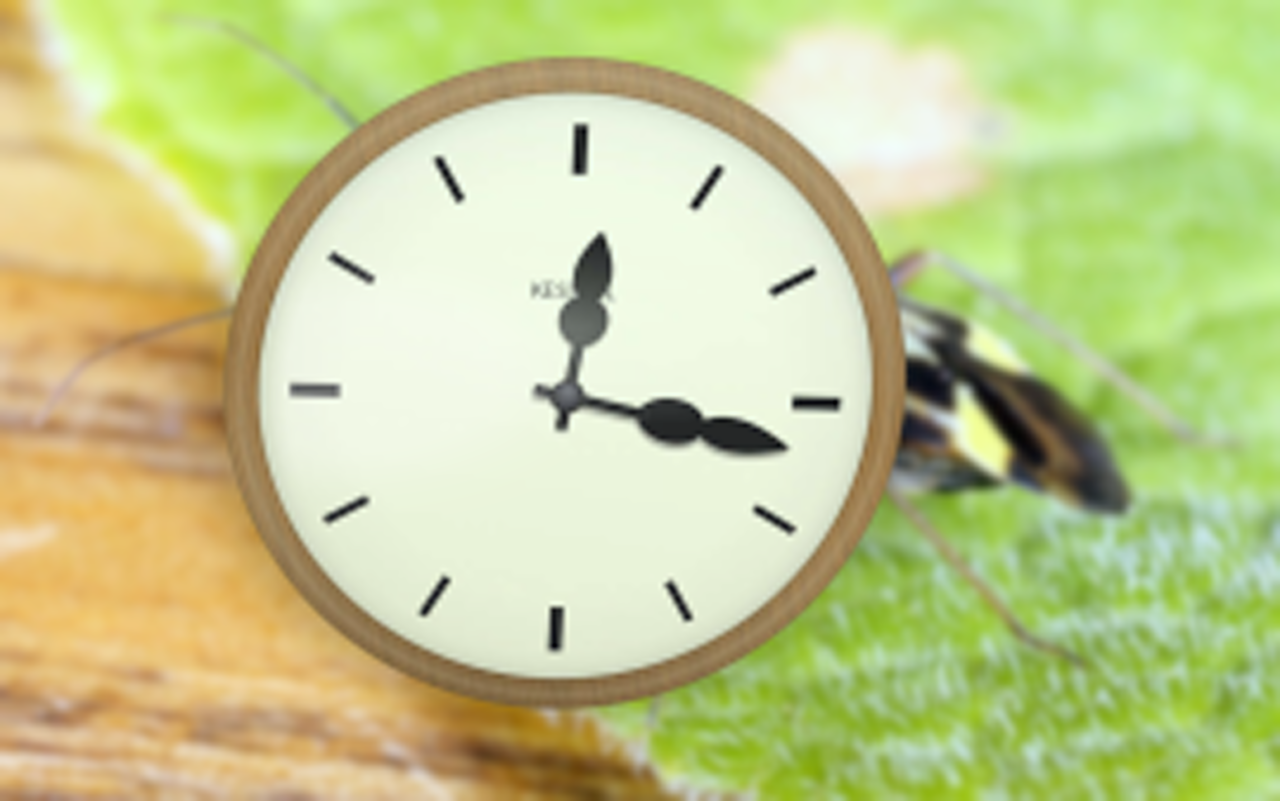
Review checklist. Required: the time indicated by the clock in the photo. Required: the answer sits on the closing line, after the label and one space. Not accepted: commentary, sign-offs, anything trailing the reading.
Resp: 12:17
